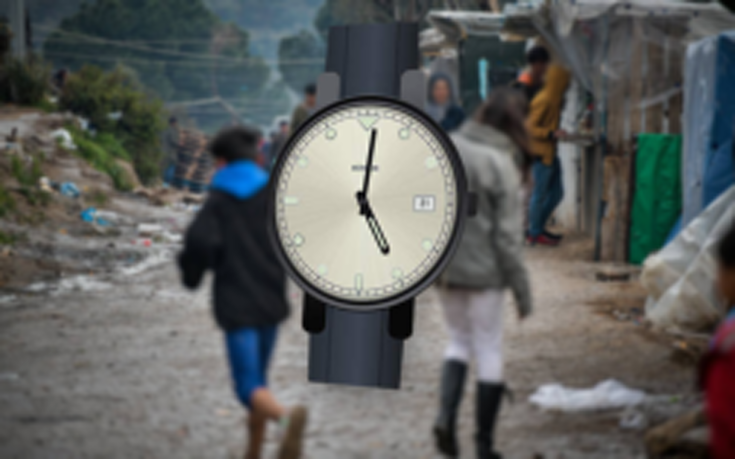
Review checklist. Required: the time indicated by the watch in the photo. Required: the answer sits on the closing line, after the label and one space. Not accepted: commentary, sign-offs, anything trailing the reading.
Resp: 5:01
